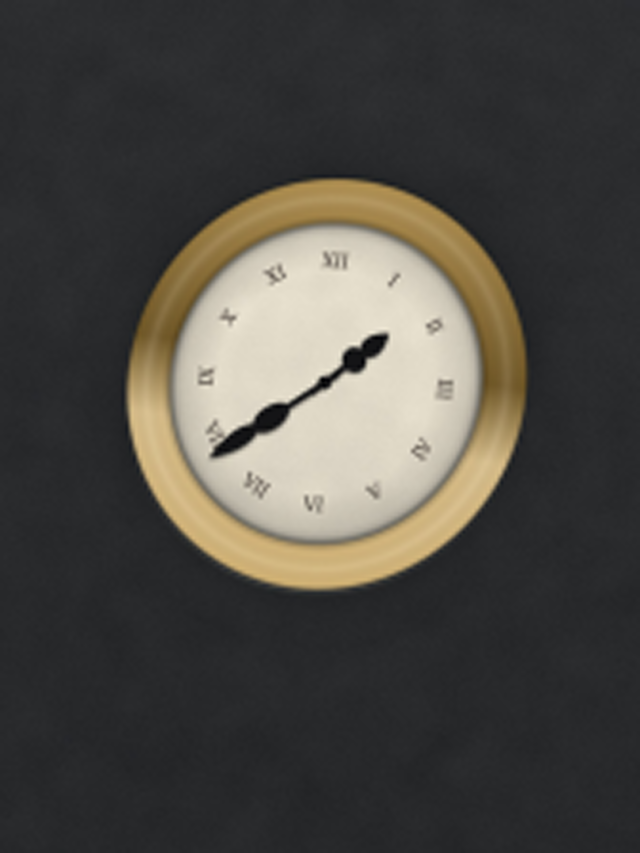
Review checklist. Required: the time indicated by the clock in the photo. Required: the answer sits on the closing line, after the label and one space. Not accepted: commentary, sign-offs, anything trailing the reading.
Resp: 1:39
